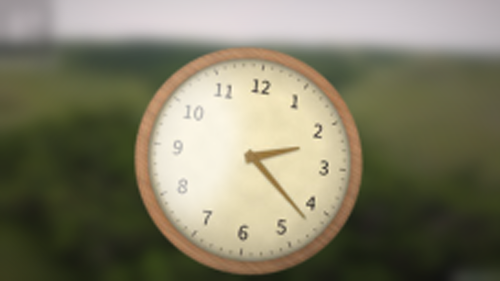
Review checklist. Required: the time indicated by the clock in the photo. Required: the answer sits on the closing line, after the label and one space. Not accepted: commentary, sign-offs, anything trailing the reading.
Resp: 2:22
